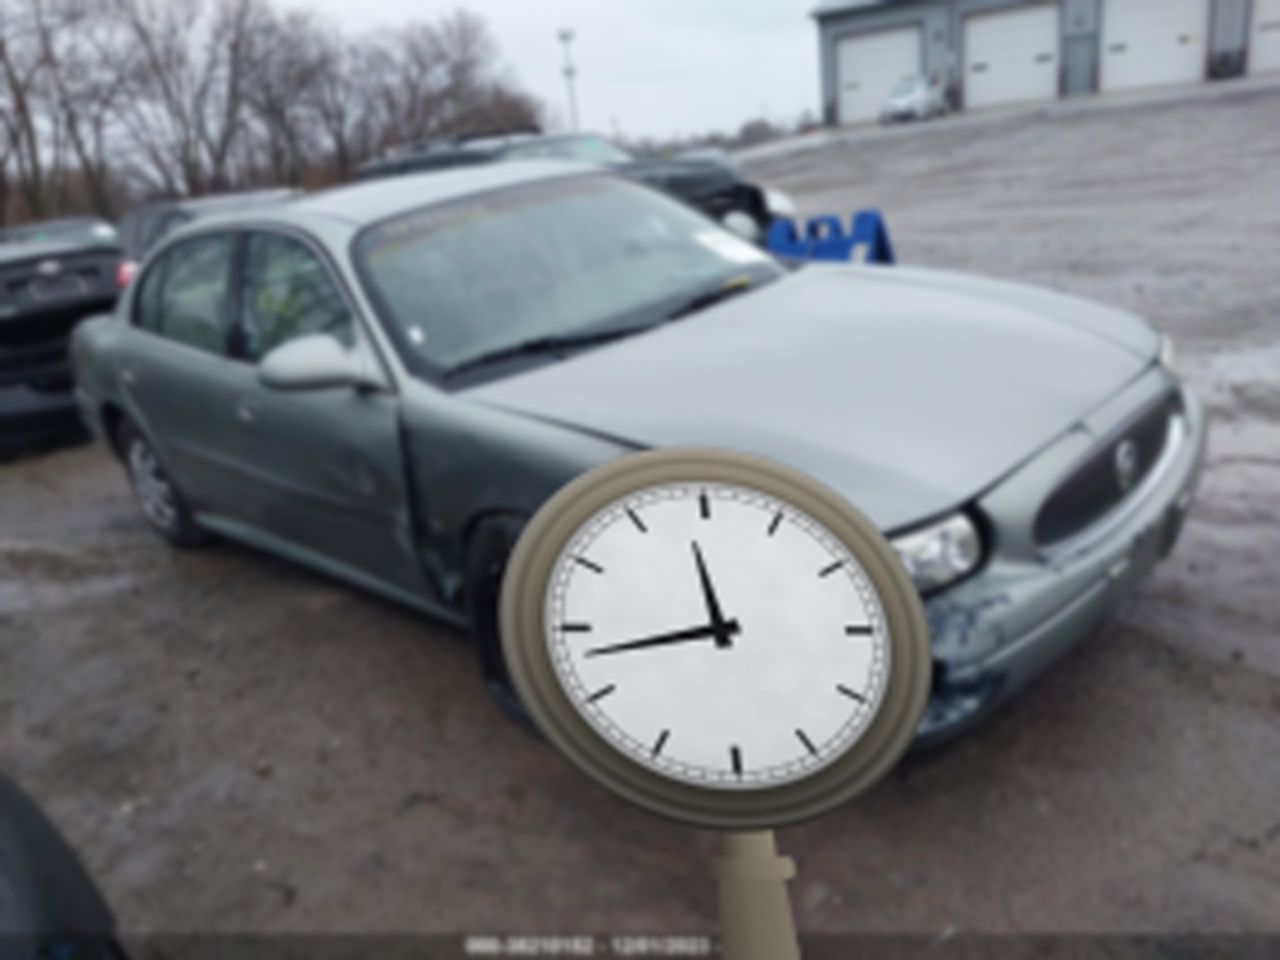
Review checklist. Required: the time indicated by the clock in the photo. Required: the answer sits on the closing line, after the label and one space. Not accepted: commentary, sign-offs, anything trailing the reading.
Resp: 11:43
